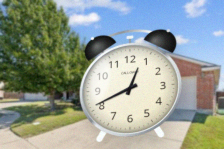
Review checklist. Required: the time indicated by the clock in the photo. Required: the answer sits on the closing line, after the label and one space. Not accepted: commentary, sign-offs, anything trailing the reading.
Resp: 12:41
